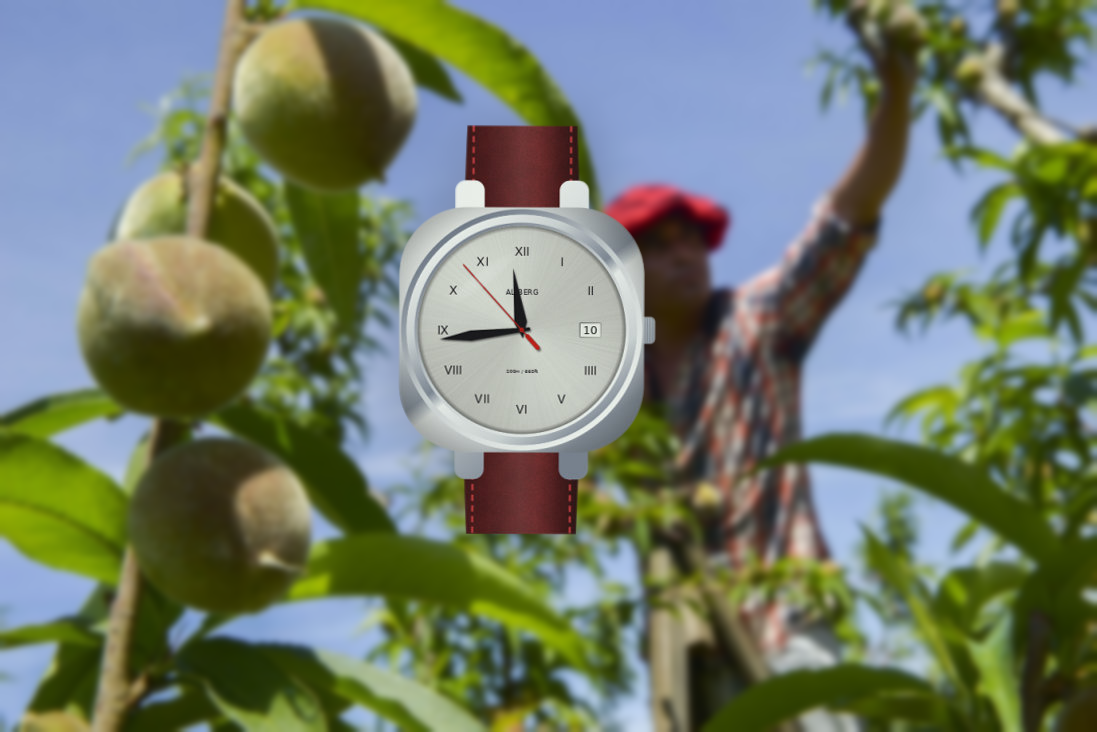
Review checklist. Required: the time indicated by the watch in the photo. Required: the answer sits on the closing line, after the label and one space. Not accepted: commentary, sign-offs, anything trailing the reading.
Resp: 11:43:53
